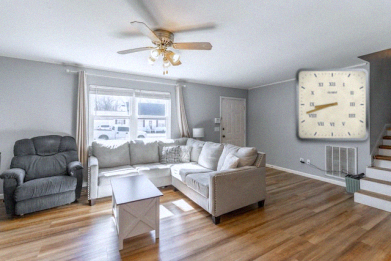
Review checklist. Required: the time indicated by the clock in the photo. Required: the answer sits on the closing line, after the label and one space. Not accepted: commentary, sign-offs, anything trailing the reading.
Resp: 8:42
